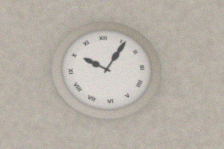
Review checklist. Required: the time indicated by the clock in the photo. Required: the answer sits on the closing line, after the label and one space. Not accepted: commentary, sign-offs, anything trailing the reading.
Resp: 10:06
